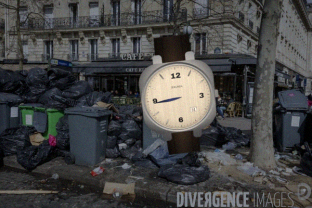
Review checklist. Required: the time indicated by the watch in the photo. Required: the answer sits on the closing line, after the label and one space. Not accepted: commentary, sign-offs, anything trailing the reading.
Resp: 8:44
